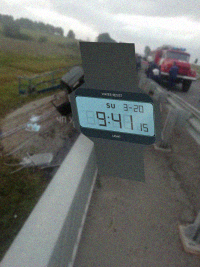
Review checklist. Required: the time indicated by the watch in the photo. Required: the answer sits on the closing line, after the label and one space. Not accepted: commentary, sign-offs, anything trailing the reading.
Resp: 9:41:15
